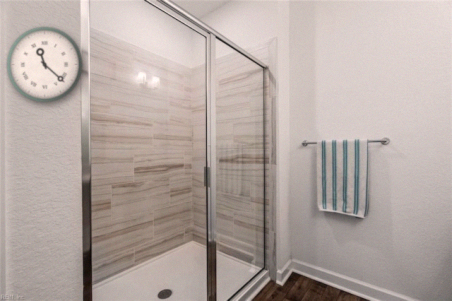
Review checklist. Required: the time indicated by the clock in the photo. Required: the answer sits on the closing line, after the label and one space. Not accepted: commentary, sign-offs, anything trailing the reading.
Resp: 11:22
